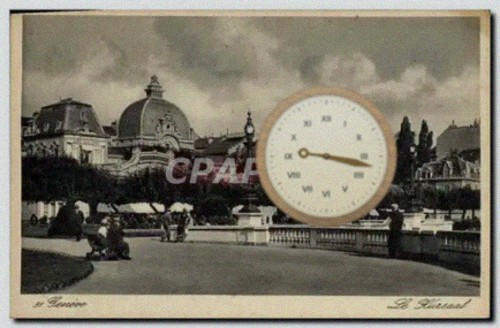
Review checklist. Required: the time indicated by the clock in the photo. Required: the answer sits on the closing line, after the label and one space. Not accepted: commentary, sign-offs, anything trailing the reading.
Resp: 9:17
